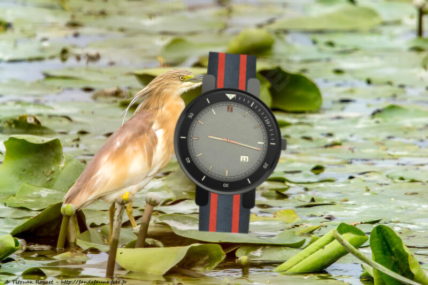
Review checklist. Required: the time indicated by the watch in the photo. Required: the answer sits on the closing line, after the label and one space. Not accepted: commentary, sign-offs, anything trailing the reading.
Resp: 9:17
